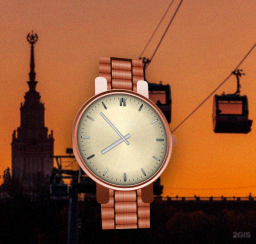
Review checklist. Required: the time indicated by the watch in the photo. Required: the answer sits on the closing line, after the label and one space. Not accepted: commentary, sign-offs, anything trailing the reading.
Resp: 7:53
